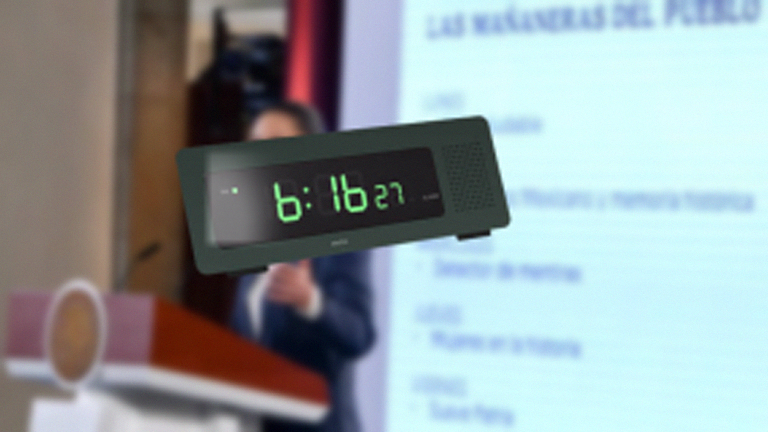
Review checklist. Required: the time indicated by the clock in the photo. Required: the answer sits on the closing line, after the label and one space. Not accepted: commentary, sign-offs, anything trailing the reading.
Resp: 6:16:27
